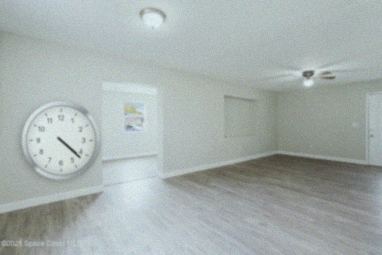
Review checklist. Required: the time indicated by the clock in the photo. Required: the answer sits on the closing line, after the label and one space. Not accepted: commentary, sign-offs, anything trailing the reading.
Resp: 4:22
